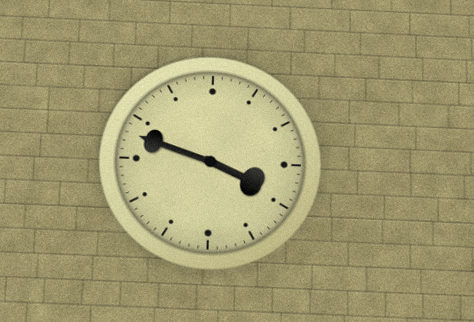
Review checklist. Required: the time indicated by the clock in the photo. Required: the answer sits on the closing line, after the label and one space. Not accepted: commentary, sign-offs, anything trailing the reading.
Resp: 3:48
